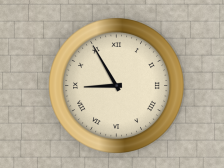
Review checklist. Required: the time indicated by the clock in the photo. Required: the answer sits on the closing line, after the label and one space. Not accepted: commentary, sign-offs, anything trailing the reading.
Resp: 8:55
